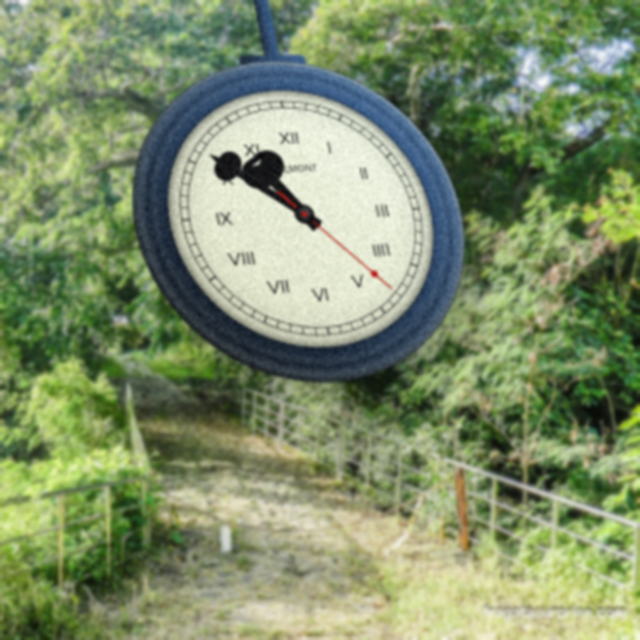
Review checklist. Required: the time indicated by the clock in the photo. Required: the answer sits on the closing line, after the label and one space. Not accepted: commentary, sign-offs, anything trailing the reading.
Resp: 10:51:23
